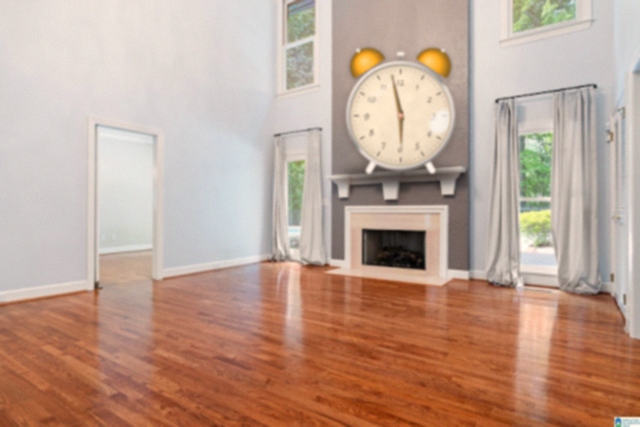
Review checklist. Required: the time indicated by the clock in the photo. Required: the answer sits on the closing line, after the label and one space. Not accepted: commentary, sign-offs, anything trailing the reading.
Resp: 5:58
